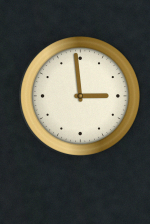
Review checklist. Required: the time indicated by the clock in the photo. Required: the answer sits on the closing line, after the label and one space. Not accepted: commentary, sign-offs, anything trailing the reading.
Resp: 2:59
